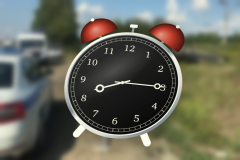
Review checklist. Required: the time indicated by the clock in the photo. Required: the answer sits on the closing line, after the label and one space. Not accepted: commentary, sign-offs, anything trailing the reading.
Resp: 8:15
